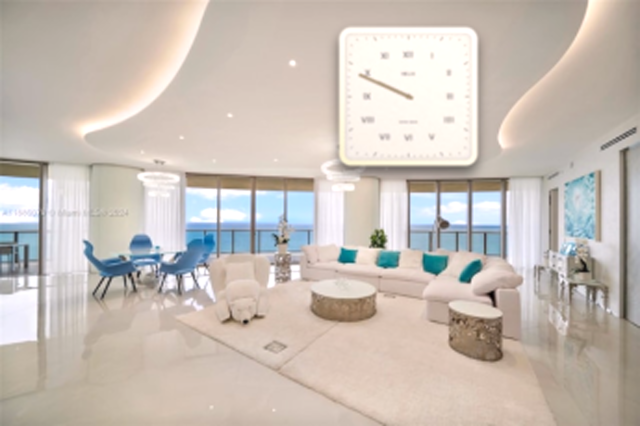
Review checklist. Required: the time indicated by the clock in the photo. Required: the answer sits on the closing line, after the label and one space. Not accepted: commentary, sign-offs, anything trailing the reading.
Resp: 9:49
